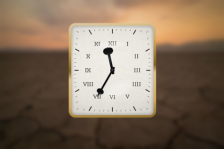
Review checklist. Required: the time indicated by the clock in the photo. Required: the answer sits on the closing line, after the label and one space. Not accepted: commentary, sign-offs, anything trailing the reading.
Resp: 11:35
